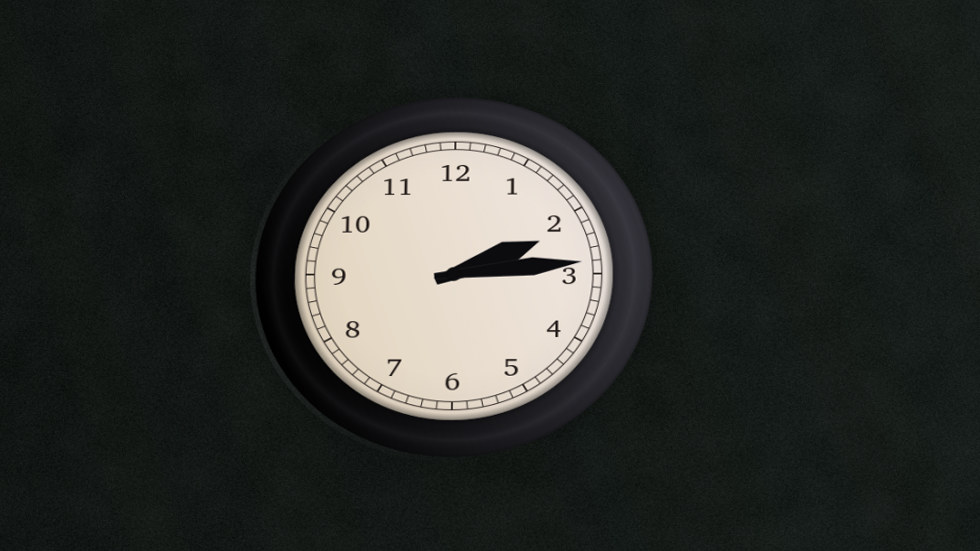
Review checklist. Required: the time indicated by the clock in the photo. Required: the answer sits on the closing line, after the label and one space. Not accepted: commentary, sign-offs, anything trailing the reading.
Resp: 2:14
